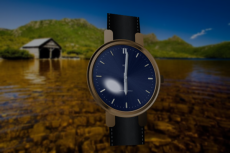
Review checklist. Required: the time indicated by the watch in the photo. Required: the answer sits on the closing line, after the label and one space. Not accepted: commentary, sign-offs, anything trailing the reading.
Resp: 6:01
